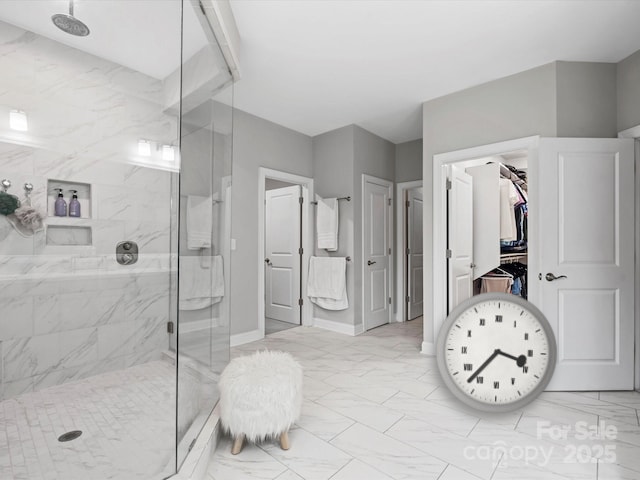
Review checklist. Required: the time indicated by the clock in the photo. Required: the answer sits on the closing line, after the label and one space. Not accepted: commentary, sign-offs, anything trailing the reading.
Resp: 3:37
